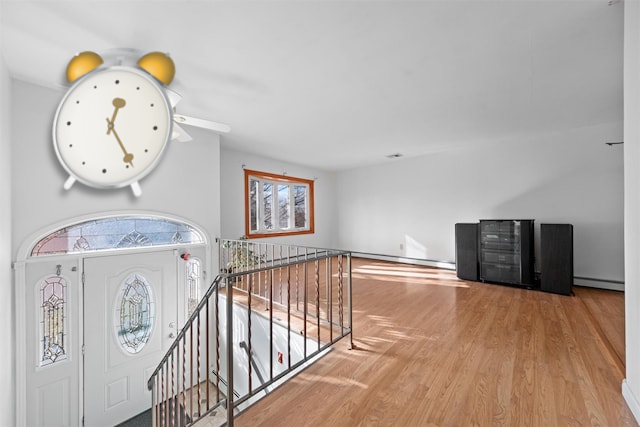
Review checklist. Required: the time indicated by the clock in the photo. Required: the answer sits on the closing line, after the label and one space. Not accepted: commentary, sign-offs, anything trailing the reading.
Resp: 12:24
